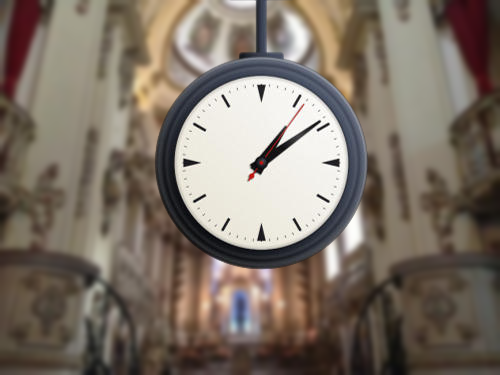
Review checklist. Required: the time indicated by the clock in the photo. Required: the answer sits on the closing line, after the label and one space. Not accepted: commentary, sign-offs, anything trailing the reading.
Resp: 1:09:06
